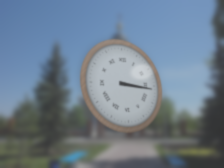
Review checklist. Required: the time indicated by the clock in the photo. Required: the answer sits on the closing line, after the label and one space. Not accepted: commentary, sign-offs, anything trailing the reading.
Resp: 3:16
